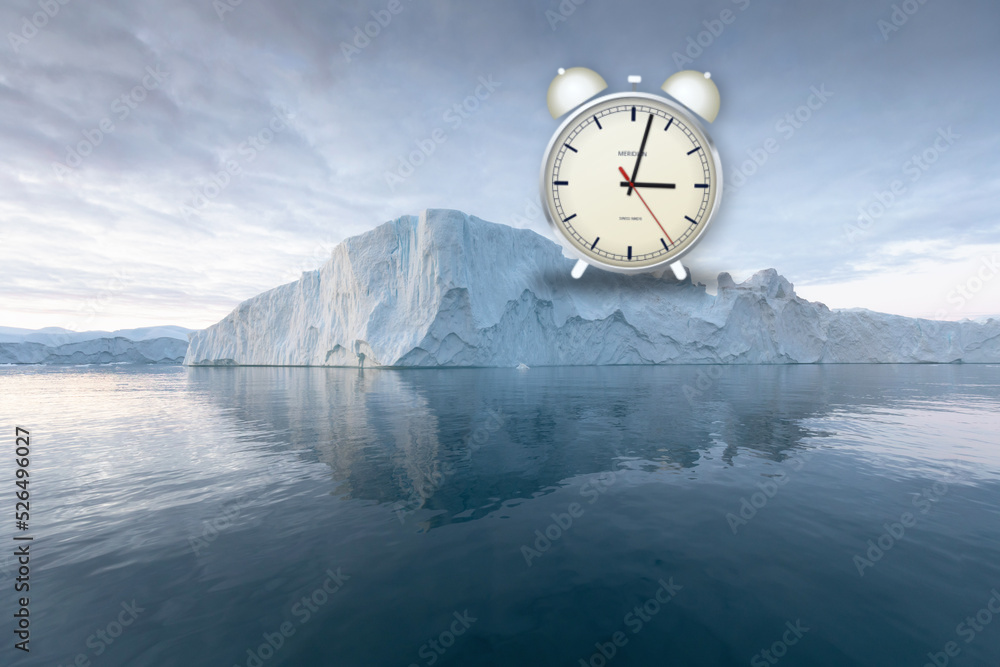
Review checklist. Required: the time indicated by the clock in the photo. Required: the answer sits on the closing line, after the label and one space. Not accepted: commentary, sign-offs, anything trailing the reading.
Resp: 3:02:24
